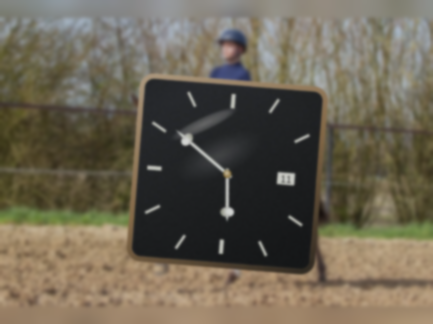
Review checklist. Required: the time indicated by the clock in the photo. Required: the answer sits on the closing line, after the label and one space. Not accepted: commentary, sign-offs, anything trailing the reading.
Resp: 5:51
